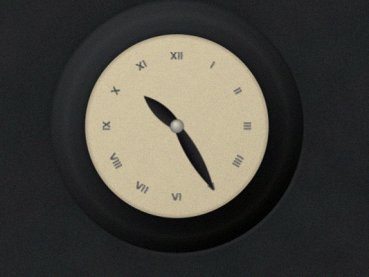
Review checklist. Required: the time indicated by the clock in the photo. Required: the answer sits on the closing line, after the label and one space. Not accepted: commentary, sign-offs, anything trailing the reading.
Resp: 10:25
